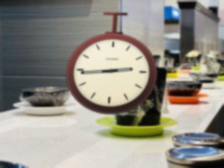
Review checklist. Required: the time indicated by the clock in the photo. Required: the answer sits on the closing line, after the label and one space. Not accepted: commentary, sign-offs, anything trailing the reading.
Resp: 2:44
